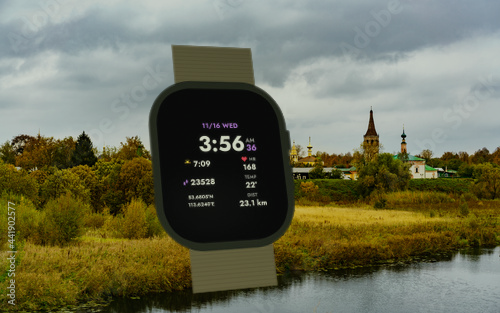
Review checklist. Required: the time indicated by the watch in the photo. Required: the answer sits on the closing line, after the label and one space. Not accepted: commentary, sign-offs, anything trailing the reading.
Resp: 3:56:36
